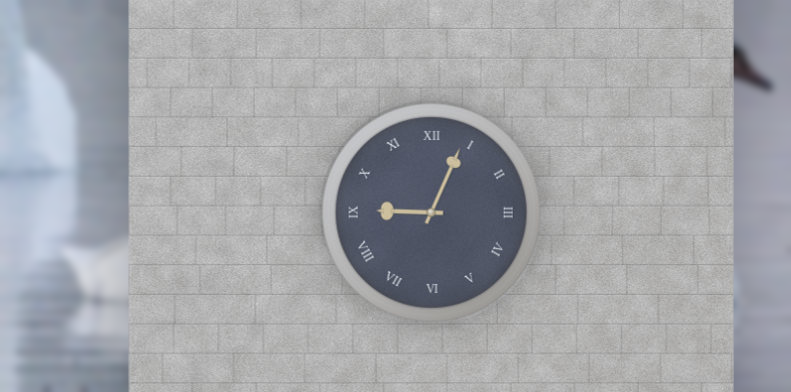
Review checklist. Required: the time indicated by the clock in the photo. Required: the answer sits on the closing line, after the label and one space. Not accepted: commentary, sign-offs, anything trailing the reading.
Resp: 9:04
